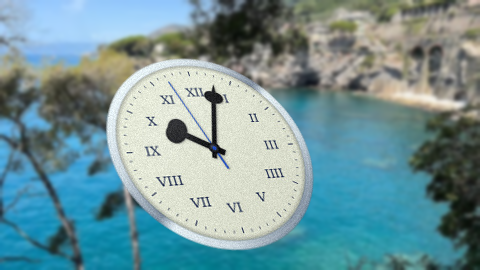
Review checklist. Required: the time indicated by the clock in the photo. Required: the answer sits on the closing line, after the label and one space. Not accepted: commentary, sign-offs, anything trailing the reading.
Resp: 10:02:57
